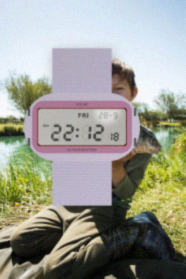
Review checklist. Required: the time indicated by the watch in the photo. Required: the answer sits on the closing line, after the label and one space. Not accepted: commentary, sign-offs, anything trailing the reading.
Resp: 22:12
